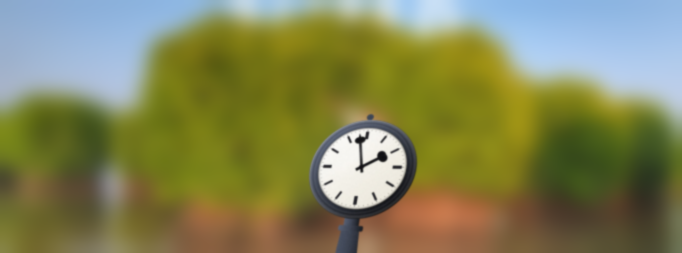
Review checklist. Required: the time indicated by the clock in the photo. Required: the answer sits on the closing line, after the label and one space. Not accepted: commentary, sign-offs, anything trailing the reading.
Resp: 1:58
